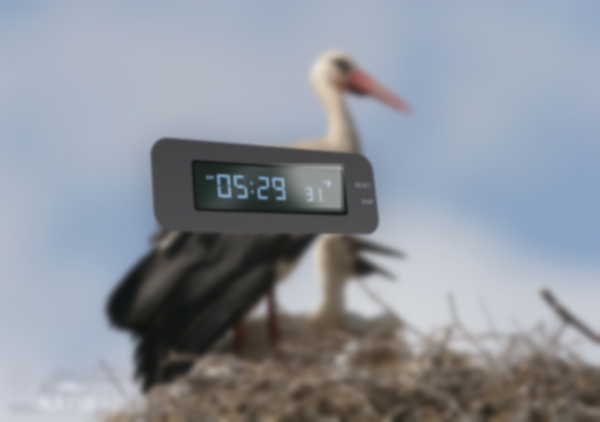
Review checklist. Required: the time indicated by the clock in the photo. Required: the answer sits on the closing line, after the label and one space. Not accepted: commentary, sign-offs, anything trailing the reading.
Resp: 5:29
